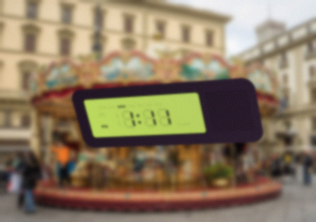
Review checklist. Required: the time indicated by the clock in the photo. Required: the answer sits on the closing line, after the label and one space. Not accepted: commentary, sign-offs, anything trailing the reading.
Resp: 1:11
